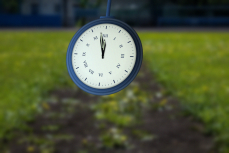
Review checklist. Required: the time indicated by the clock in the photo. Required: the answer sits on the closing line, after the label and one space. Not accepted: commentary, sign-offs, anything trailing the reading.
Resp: 11:58
